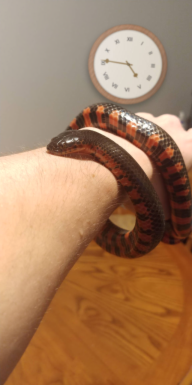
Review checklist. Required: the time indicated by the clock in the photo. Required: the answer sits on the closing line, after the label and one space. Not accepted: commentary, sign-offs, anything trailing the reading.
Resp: 4:46
